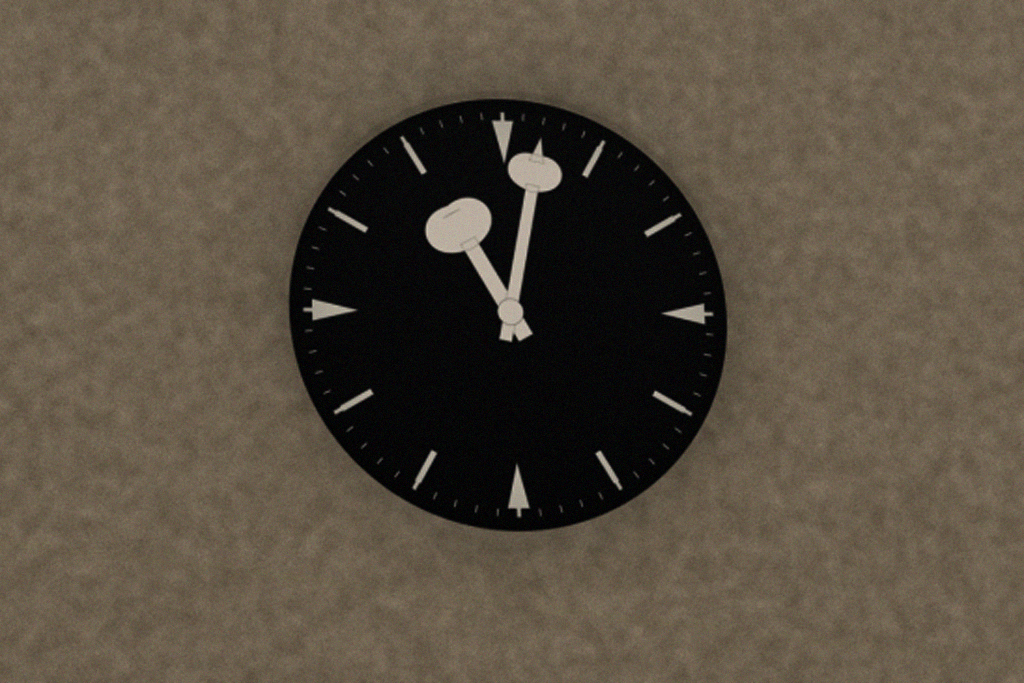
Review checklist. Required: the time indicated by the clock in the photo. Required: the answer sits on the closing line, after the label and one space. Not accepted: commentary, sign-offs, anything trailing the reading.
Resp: 11:02
